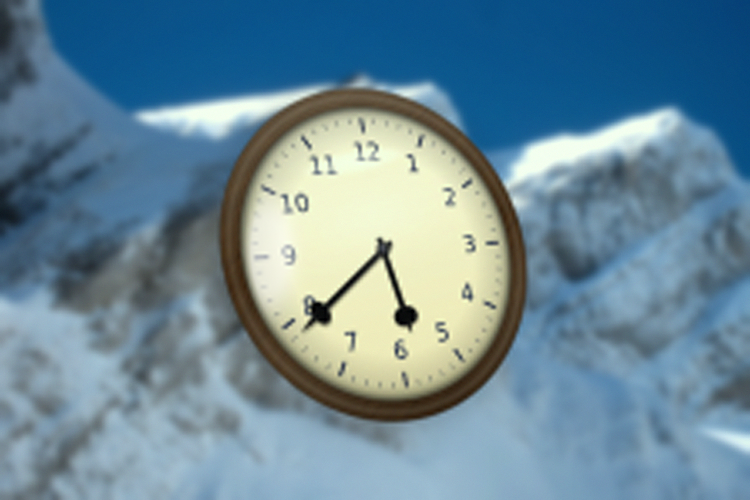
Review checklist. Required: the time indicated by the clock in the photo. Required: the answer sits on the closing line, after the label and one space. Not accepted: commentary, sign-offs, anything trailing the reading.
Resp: 5:39
